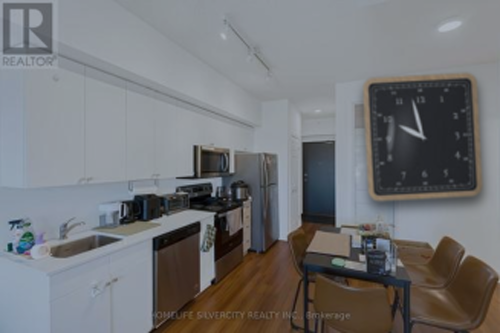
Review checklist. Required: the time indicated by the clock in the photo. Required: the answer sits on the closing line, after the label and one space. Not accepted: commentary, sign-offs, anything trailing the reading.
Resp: 9:58
